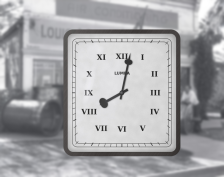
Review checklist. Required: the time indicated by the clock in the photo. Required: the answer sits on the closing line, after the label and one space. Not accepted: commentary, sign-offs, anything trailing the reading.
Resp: 8:02
